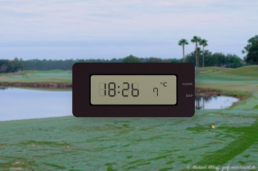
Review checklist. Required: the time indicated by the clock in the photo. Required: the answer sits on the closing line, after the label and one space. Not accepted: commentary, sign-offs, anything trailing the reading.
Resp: 18:26
